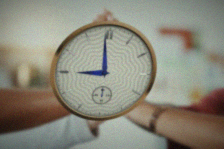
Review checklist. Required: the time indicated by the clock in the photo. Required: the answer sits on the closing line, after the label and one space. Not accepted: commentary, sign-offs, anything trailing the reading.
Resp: 8:59
